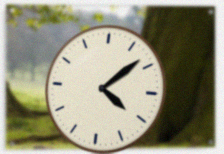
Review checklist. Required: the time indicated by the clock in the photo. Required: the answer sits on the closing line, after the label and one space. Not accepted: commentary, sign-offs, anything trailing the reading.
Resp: 4:08
